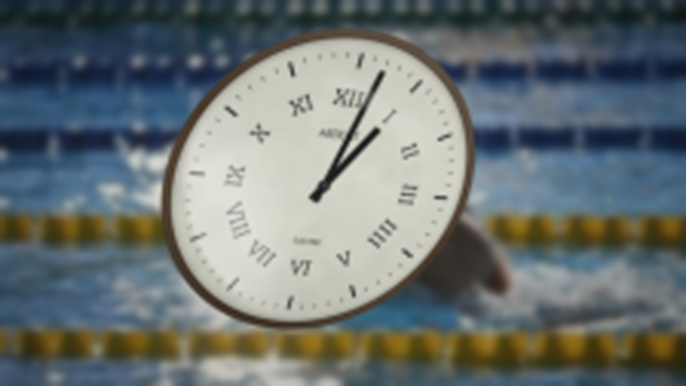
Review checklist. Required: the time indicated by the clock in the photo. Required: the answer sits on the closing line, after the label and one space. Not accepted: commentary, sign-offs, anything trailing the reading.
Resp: 1:02
